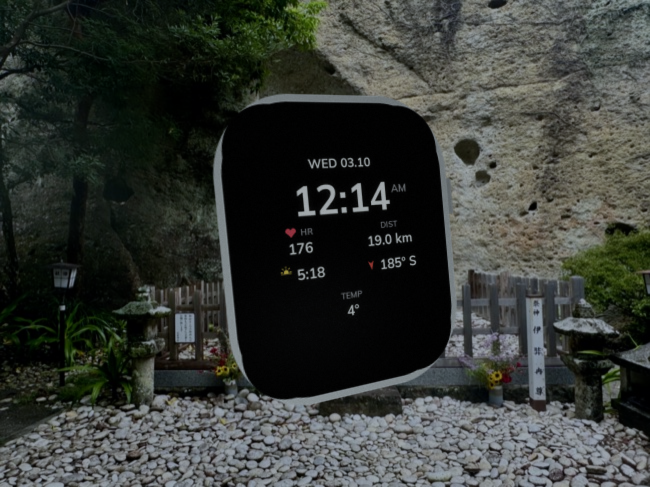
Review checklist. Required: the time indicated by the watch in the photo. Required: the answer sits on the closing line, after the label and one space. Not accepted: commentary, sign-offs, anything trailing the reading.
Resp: 12:14
